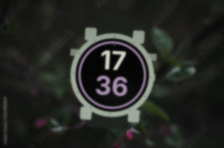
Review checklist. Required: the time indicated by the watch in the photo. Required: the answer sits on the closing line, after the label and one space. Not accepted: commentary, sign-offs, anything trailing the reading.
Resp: 17:36
